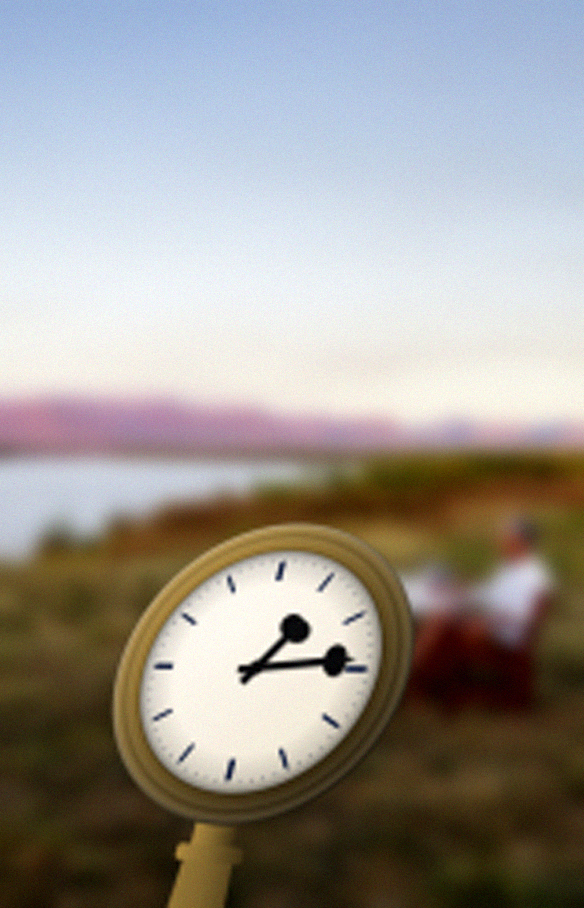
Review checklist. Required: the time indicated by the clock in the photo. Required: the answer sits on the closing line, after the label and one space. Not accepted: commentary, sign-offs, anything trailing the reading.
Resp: 1:14
